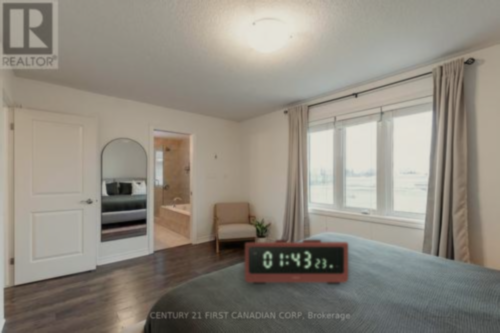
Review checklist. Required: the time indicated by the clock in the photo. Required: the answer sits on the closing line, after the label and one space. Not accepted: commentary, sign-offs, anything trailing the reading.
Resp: 1:43
